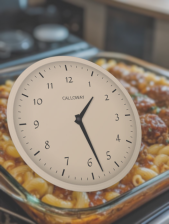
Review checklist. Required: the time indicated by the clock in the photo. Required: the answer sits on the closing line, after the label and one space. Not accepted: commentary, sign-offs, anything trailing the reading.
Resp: 1:28
